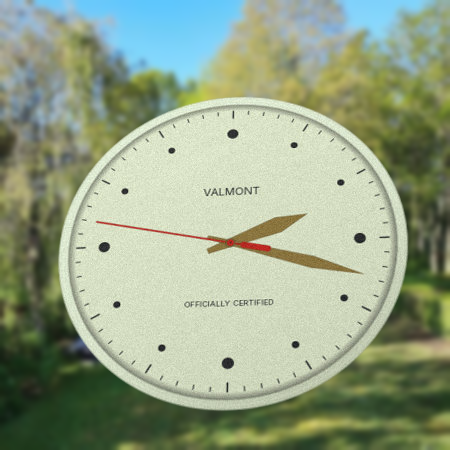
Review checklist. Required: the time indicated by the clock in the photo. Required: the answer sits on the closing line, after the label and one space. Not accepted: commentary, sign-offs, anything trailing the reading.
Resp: 2:17:47
